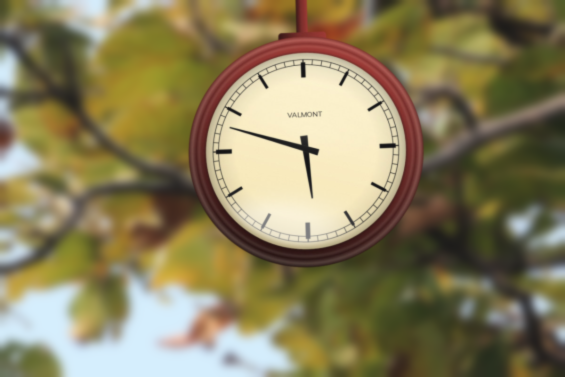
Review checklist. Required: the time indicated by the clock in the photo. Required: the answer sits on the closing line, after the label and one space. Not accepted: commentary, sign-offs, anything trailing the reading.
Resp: 5:48
